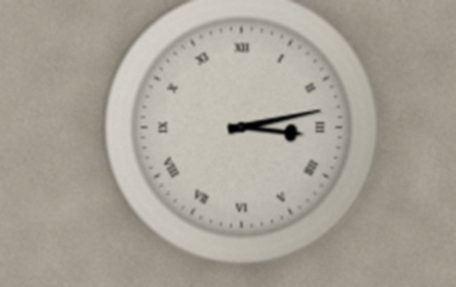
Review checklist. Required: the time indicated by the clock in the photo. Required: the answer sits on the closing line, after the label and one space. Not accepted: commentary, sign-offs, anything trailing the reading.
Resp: 3:13
